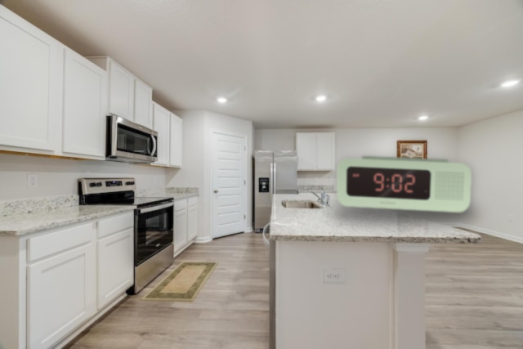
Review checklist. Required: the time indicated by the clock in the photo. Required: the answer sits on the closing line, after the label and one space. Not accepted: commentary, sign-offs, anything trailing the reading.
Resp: 9:02
